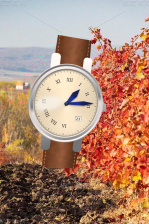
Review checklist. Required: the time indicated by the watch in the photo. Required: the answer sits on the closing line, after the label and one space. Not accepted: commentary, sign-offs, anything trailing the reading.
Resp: 1:14
